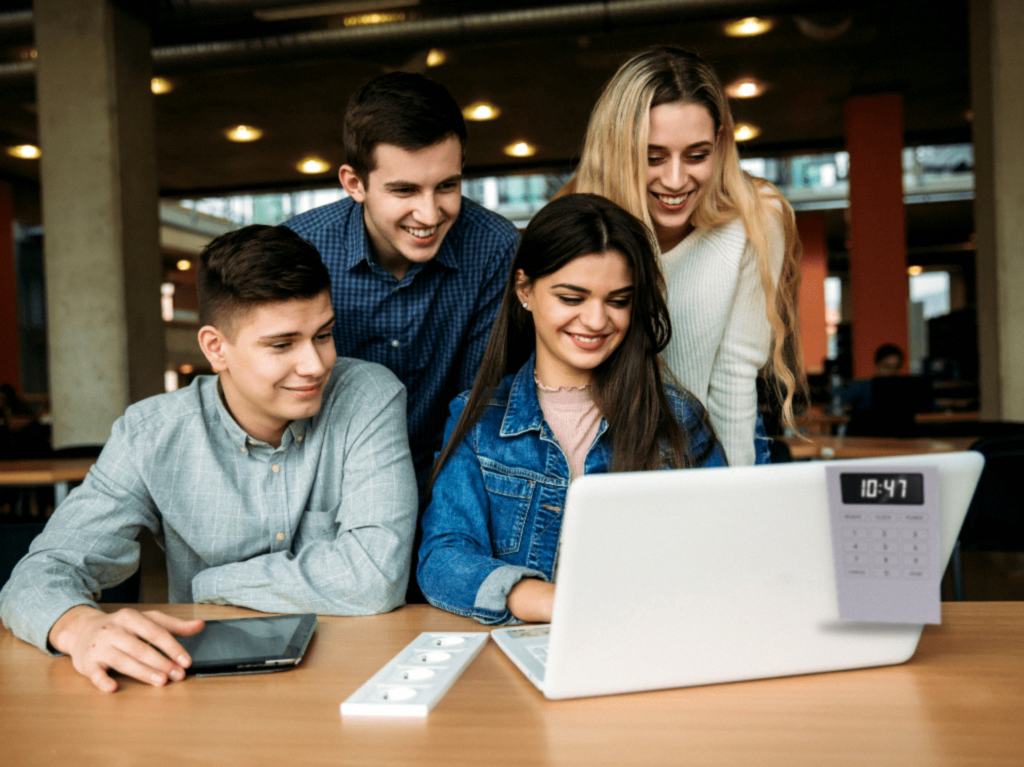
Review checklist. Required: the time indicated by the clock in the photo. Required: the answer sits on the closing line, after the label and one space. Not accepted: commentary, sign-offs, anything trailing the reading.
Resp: 10:47
